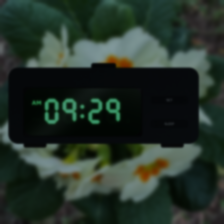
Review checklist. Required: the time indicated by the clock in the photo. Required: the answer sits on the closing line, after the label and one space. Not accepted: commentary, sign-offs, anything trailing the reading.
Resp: 9:29
